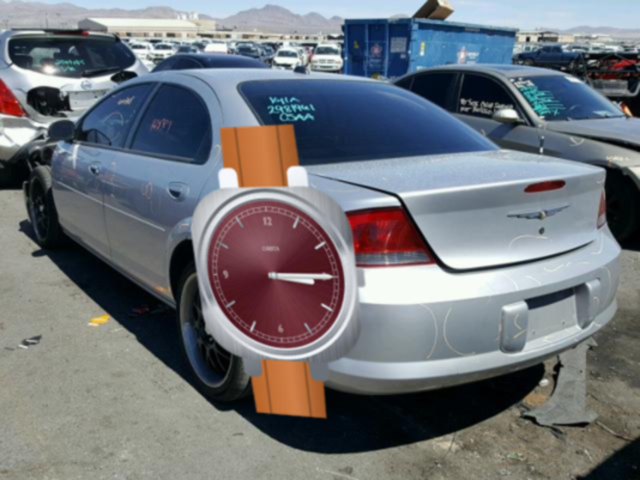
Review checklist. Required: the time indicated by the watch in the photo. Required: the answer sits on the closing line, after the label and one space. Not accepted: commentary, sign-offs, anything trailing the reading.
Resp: 3:15
